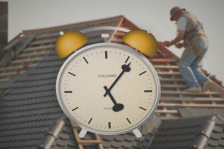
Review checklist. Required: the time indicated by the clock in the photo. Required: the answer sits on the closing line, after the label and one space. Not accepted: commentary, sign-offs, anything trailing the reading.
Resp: 5:06
